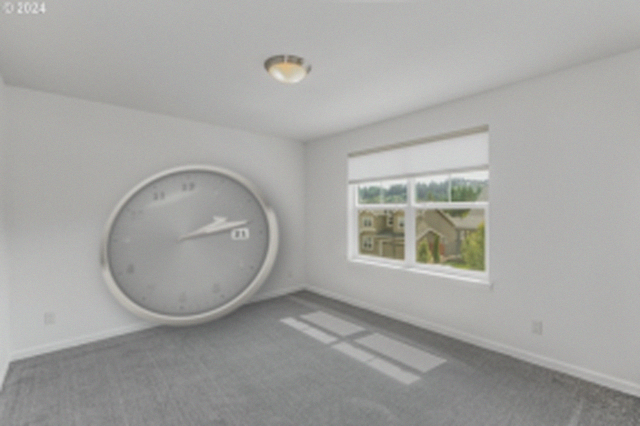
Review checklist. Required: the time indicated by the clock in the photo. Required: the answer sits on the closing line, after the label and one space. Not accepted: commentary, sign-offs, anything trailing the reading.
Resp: 2:13
